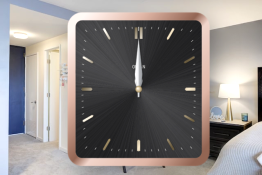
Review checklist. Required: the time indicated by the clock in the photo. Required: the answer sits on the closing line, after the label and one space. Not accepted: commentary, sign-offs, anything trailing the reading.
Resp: 12:00
